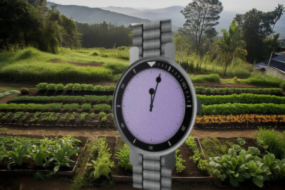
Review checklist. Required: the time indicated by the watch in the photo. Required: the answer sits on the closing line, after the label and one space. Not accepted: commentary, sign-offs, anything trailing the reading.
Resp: 12:03
